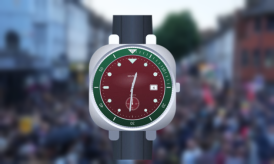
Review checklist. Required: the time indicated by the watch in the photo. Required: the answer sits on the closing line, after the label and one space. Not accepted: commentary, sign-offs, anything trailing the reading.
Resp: 12:31
